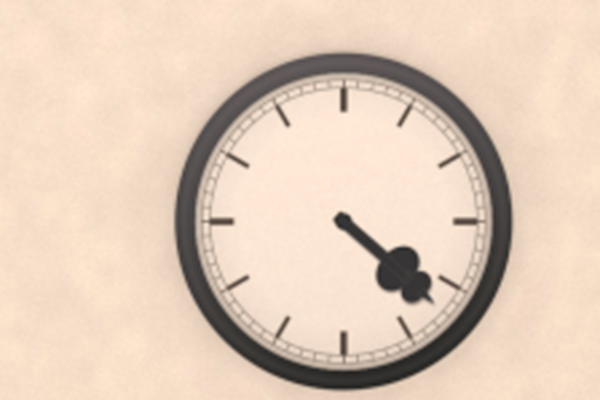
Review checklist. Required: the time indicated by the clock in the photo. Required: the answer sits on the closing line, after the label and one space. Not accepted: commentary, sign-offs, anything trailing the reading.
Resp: 4:22
